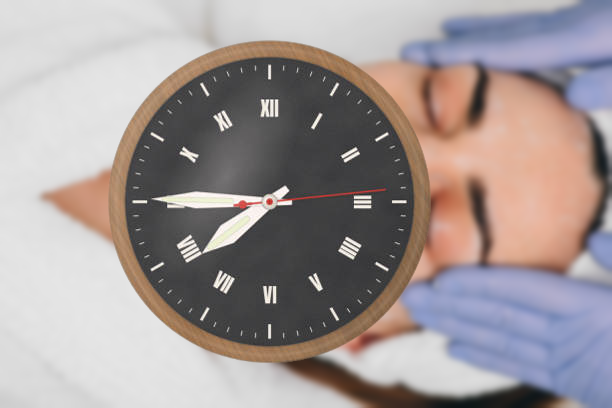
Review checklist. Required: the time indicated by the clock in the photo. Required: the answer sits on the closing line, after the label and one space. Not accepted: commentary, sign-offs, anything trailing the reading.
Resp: 7:45:14
